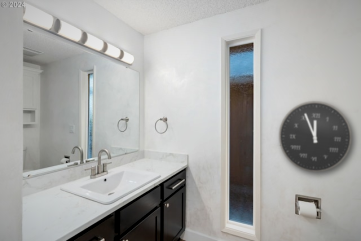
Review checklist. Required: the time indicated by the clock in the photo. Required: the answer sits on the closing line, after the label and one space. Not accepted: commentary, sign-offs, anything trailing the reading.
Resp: 11:56
